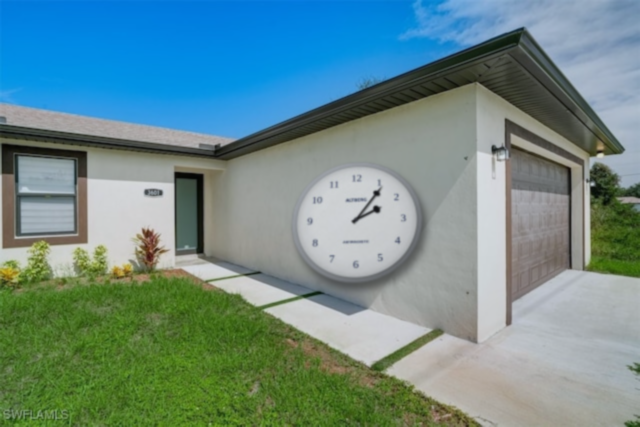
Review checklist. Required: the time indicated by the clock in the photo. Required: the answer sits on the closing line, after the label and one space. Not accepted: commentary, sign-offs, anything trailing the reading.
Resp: 2:06
